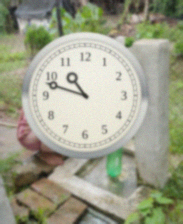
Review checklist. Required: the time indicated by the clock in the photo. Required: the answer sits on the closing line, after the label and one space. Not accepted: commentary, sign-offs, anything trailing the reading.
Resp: 10:48
